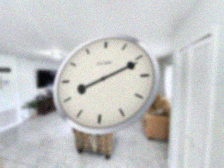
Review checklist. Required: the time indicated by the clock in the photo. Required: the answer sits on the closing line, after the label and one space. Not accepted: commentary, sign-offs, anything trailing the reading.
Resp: 8:11
